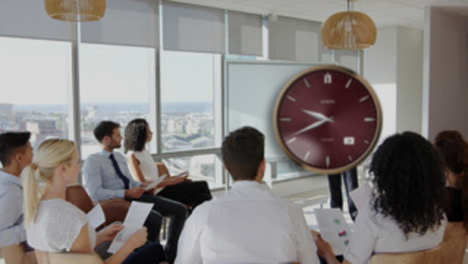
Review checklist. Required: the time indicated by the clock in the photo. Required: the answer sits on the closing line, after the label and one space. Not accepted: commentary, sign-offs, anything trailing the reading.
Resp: 9:41
